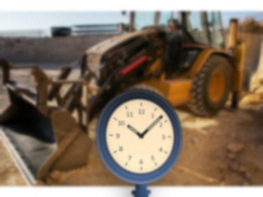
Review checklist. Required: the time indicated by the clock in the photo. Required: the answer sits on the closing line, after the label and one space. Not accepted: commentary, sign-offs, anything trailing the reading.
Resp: 10:08
